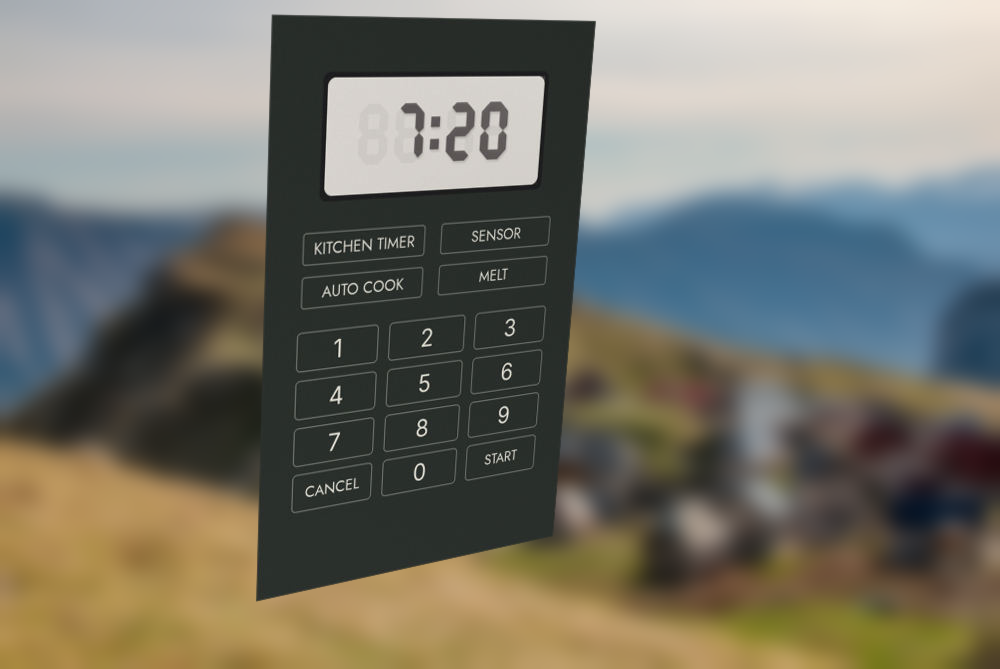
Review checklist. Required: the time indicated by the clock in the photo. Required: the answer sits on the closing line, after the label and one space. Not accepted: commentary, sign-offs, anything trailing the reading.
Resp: 7:20
